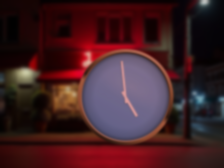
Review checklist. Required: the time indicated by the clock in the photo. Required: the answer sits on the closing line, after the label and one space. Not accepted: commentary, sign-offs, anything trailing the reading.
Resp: 4:59
